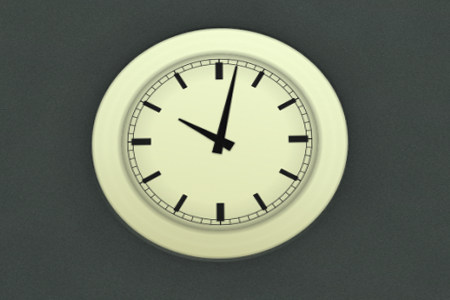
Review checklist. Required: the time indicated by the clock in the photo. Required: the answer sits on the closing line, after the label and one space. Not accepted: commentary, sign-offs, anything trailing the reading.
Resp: 10:02
